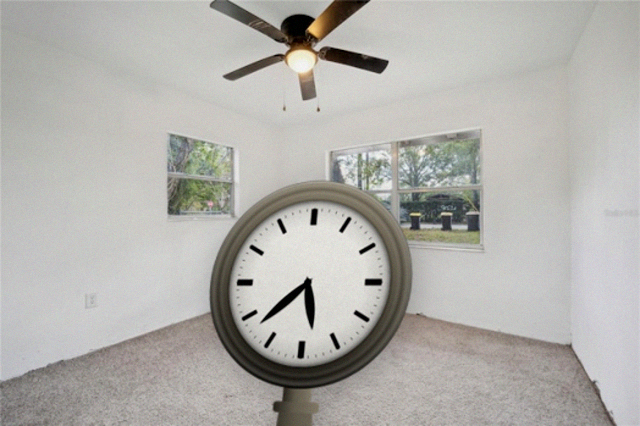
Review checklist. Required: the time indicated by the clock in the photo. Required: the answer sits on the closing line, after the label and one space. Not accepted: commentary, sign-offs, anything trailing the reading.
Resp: 5:38
